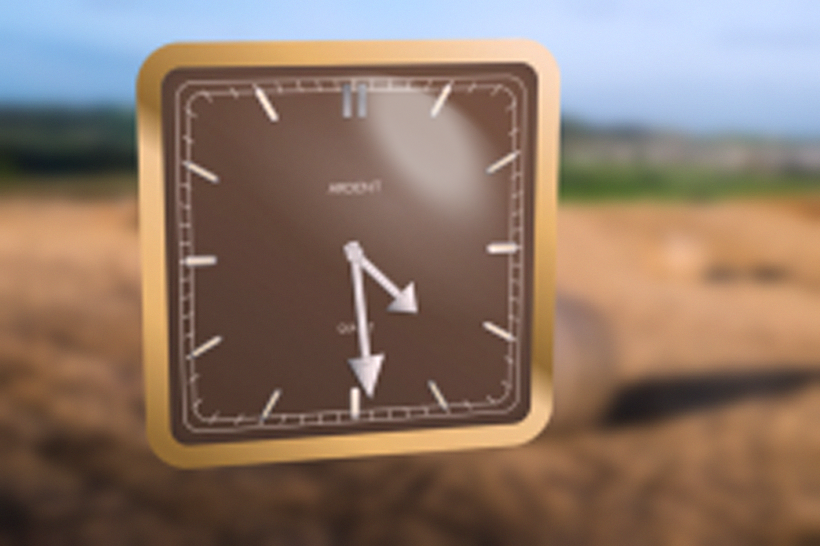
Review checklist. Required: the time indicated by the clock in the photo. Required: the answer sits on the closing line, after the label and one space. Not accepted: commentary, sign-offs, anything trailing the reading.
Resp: 4:29
